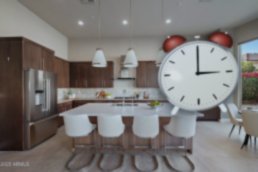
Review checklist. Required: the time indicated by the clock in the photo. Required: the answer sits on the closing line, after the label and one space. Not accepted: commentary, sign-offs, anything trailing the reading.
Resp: 3:00
